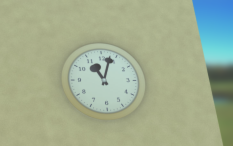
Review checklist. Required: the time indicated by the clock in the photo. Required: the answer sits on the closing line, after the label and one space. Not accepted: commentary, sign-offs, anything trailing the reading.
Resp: 11:03
